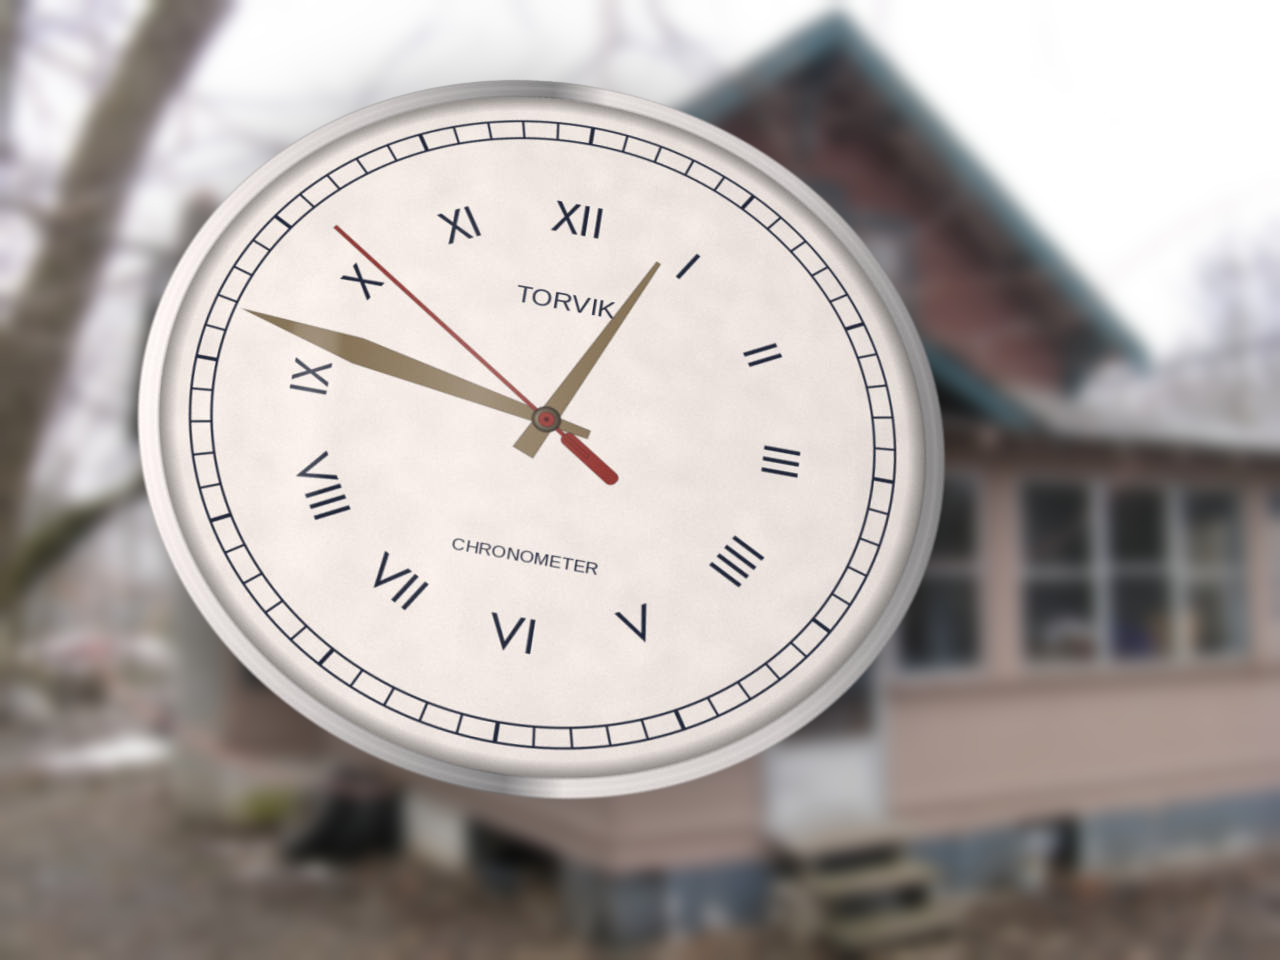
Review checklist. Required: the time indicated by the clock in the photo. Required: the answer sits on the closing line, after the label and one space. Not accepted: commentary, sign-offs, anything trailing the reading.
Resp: 12:46:51
